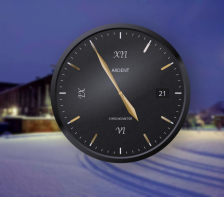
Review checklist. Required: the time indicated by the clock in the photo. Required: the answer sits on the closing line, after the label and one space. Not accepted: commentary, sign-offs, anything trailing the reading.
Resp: 4:55
